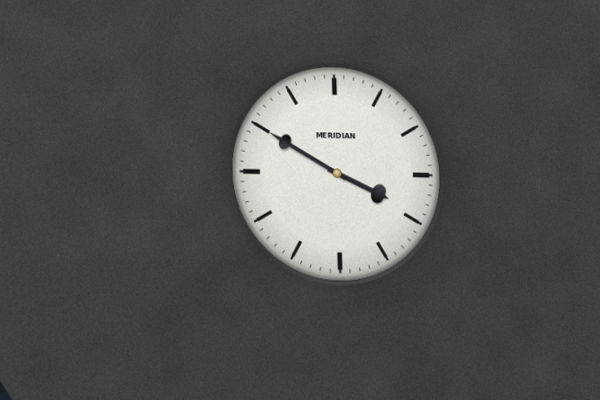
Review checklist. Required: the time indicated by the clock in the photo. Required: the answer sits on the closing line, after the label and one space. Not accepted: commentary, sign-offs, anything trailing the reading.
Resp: 3:50
